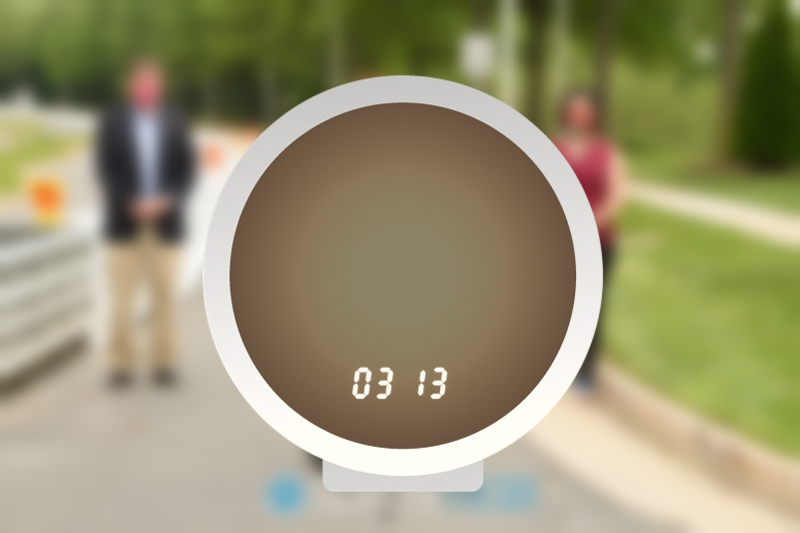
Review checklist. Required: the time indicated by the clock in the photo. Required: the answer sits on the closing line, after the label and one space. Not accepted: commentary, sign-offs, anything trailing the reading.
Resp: 3:13
